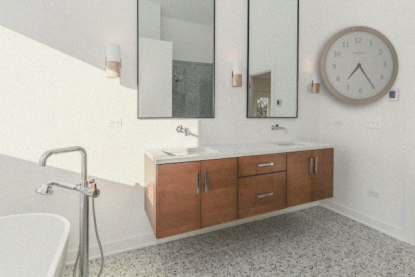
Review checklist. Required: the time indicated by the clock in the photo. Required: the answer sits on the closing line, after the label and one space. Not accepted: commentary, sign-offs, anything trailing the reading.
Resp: 7:25
